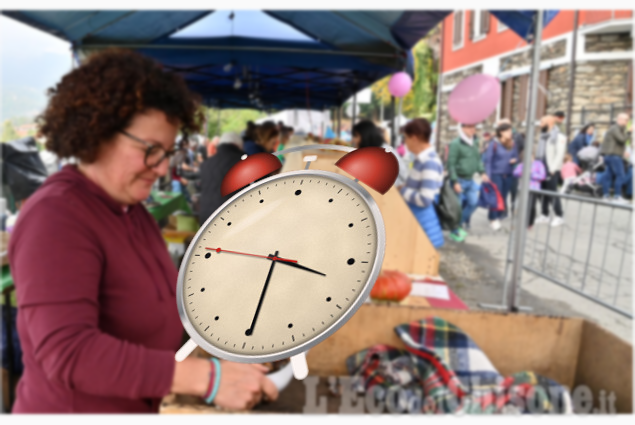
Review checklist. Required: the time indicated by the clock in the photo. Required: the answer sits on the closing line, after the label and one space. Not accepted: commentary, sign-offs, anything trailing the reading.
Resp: 3:29:46
